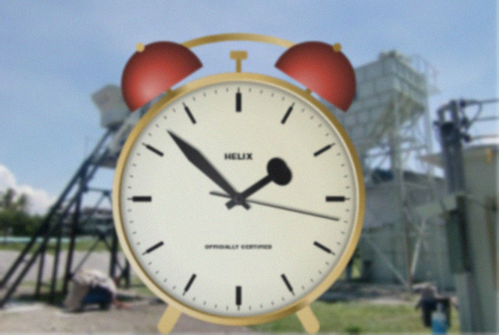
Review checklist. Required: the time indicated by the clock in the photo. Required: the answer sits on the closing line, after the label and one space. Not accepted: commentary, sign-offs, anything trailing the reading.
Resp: 1:52:17
